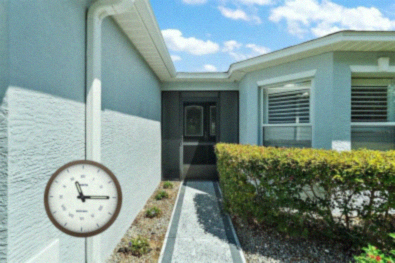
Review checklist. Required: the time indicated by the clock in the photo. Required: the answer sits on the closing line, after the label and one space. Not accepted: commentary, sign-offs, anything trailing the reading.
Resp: 11:15
